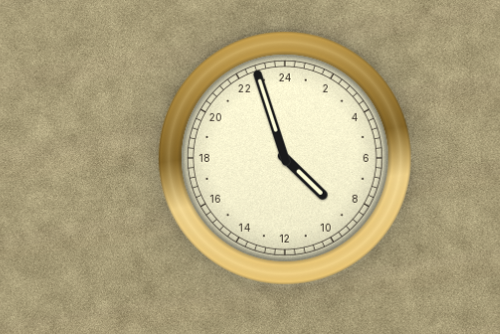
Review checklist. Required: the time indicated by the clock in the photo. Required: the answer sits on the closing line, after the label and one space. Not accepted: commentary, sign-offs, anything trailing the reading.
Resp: 8:57
